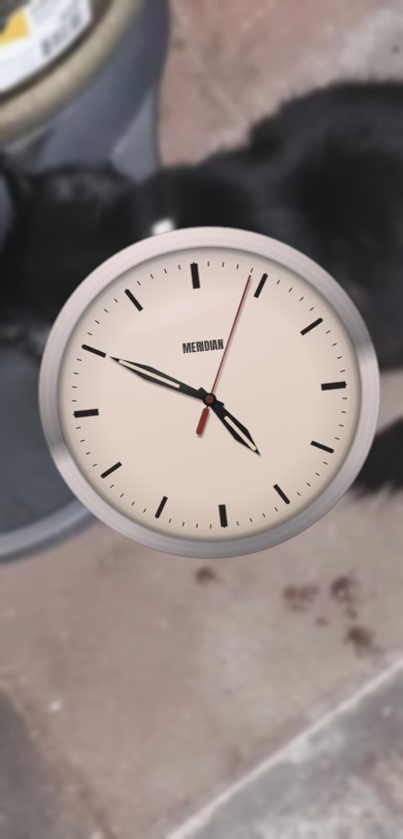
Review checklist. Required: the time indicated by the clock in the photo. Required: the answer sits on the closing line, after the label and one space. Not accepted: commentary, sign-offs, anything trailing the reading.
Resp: 4:50:04
